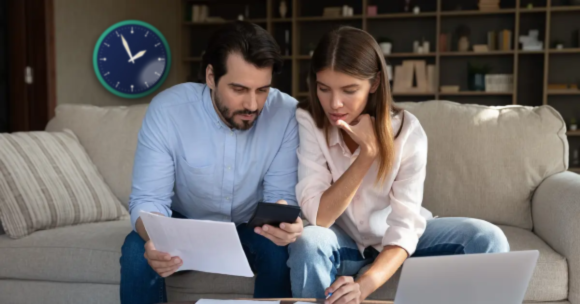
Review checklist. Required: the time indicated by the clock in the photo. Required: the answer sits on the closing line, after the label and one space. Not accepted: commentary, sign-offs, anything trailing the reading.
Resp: 1:56
